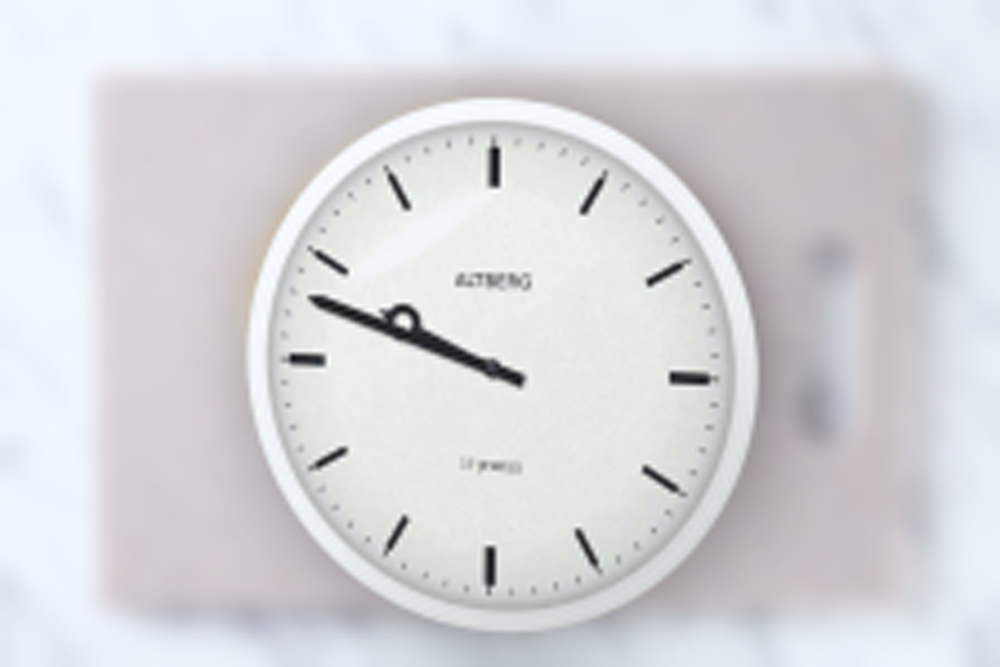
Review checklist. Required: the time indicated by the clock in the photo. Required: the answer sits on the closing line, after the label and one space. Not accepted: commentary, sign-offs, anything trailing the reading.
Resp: 9:48
